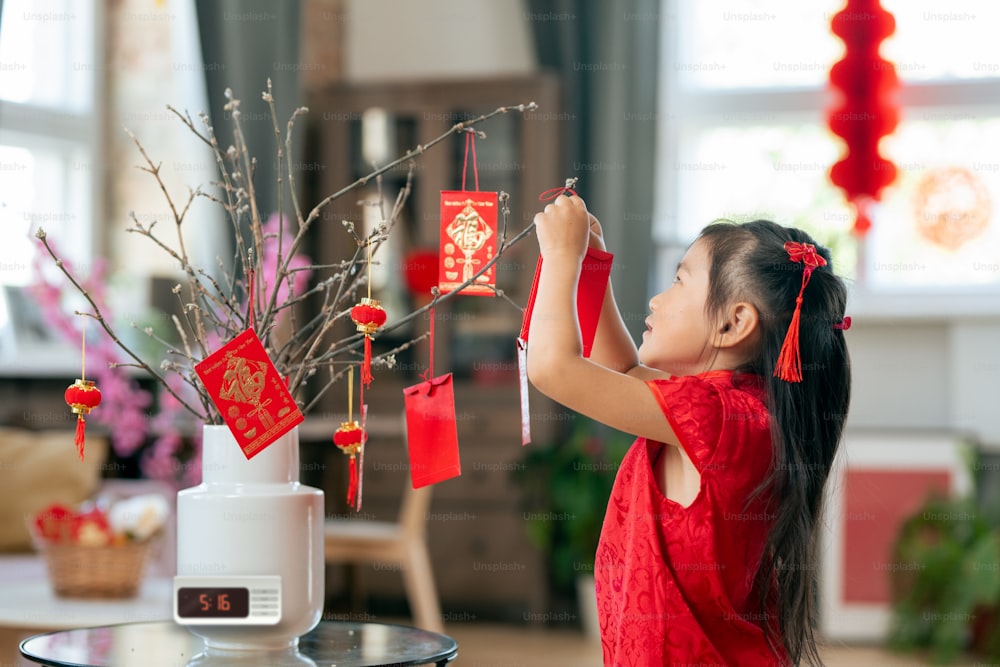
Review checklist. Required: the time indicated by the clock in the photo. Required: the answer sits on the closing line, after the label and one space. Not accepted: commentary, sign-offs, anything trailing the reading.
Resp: 5:16
